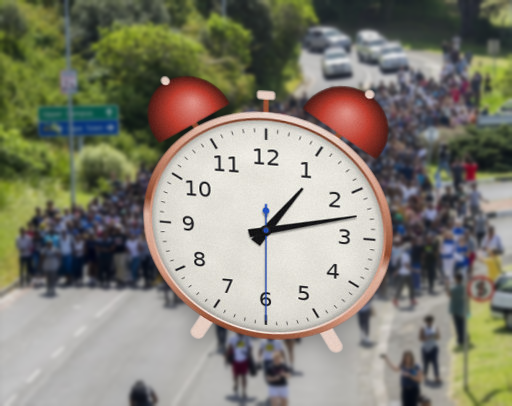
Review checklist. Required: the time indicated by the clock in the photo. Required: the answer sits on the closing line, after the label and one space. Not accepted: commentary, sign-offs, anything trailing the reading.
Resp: 1:12:30
